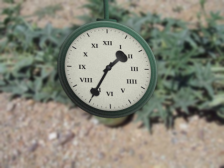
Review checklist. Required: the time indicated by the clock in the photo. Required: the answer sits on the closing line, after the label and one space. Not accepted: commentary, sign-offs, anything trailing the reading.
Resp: 1:35
